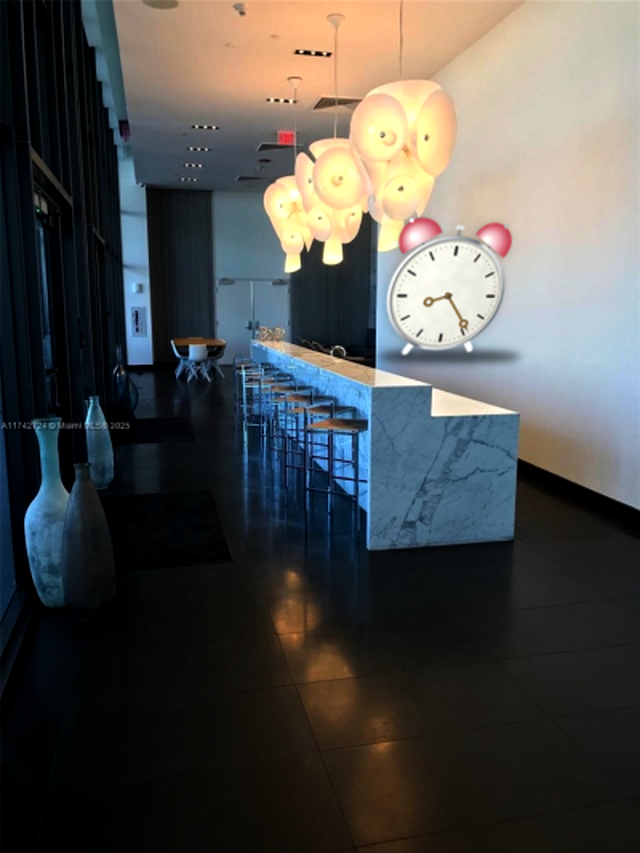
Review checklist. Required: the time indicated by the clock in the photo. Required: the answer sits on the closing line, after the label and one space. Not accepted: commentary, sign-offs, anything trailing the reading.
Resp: 8:24
